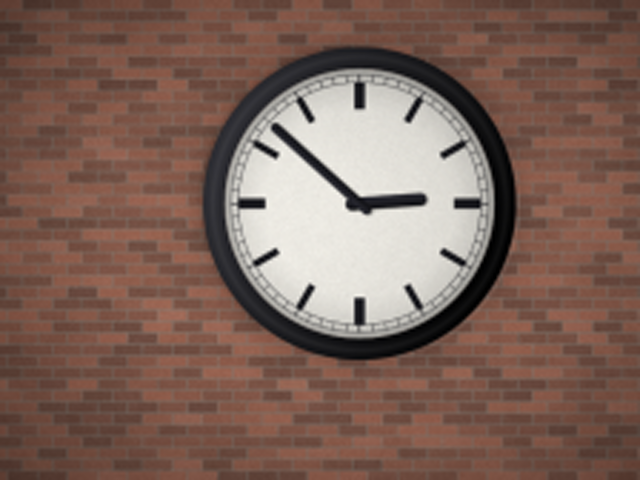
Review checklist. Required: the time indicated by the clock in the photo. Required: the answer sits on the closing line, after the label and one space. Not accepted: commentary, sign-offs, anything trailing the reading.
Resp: 2:52
